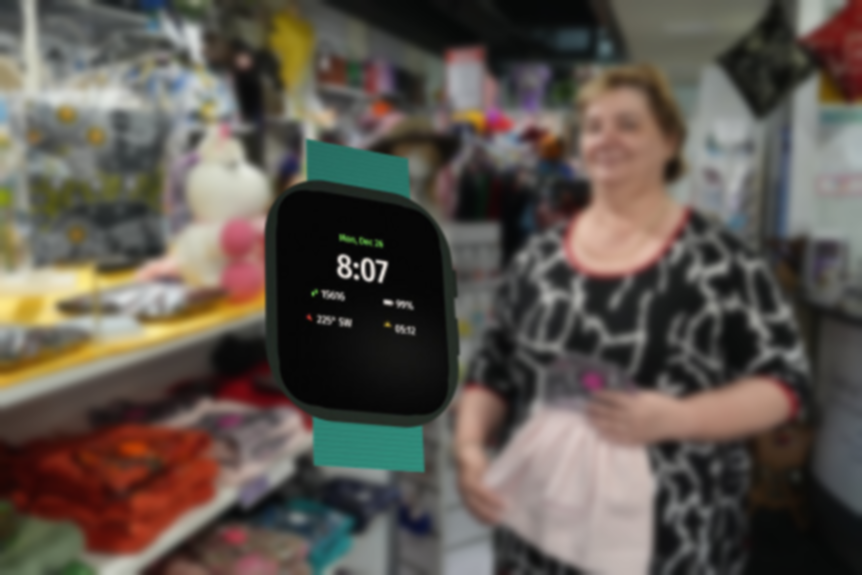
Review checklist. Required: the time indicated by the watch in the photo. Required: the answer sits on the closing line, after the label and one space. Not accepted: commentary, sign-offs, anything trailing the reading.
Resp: 8:07
